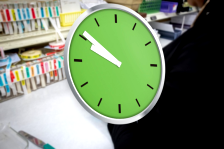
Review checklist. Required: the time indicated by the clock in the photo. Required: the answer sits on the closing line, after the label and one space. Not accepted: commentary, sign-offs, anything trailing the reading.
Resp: 9:51
